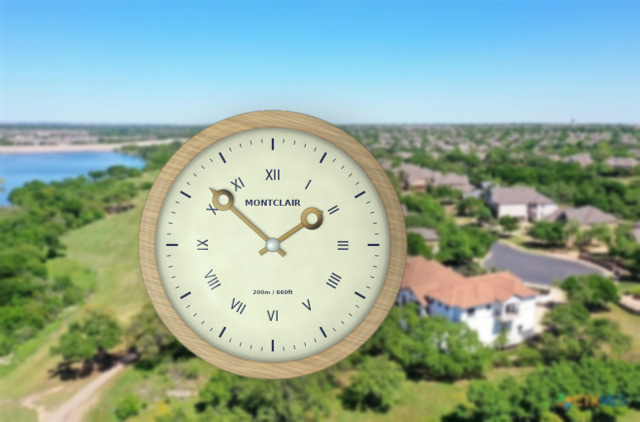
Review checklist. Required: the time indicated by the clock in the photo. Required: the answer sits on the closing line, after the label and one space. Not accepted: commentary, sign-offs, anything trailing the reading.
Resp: 1:52
